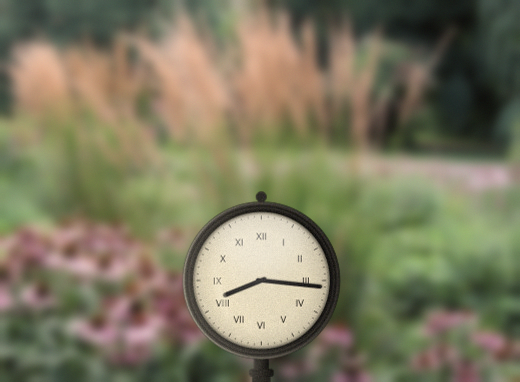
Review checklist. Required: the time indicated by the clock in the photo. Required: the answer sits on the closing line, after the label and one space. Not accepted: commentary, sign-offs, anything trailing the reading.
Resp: 8:16
